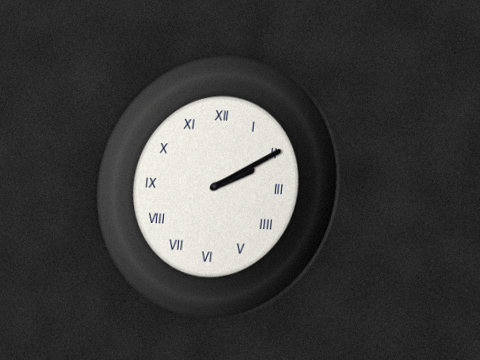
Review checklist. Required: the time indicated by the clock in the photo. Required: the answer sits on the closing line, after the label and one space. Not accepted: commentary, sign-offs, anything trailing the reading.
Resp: 2:10
